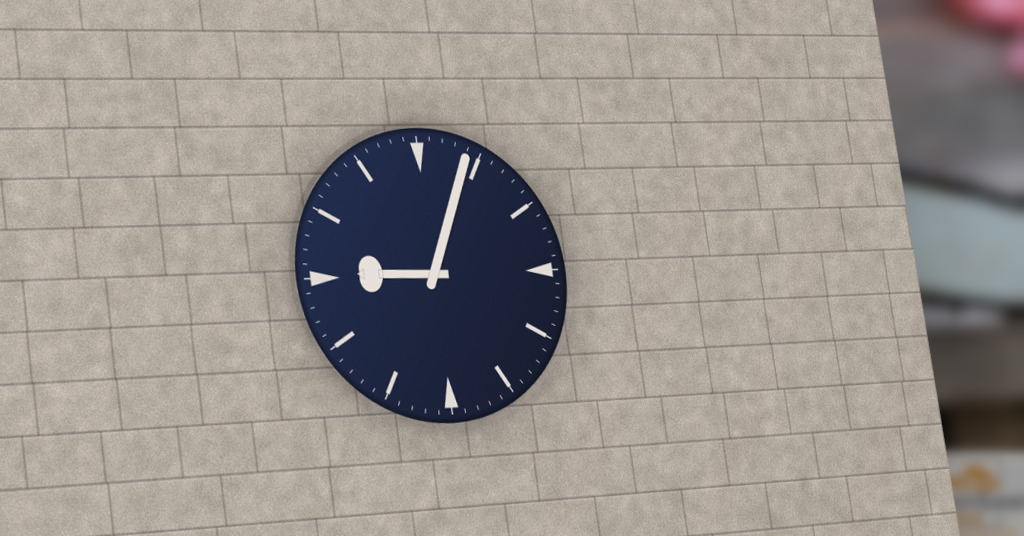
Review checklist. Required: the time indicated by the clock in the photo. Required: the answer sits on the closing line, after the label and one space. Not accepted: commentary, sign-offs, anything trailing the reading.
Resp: 9:04
